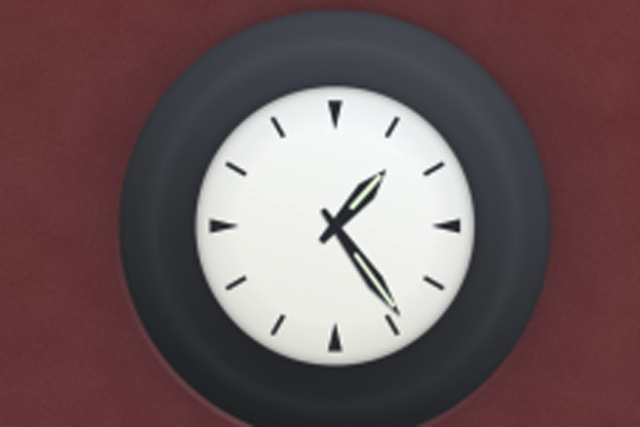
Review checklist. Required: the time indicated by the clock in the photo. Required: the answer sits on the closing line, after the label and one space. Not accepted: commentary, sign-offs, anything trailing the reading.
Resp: 1:24
